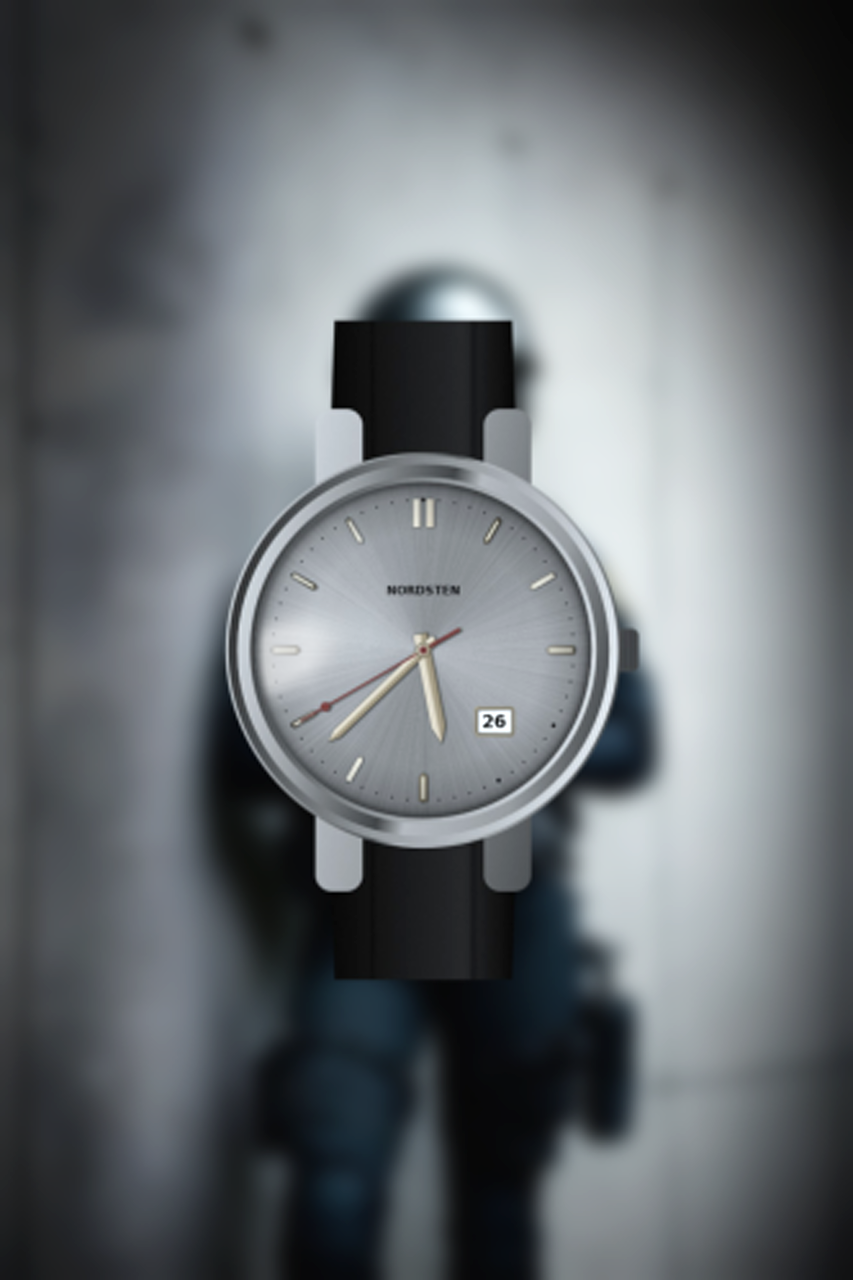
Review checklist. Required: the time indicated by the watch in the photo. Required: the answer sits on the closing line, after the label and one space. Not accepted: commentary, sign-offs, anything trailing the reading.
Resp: 5:37:40
